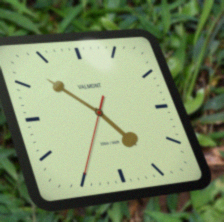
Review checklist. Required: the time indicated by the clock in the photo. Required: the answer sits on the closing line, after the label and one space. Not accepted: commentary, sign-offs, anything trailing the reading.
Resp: 4:52:35
